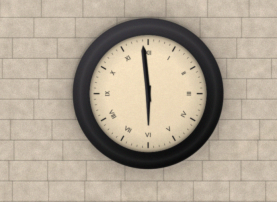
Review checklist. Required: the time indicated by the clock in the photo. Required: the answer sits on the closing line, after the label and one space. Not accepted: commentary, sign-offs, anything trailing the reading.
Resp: 5:59
